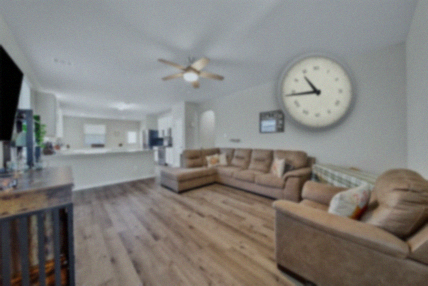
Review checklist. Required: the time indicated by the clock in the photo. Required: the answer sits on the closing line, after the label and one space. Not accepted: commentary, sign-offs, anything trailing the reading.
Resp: 10:44
